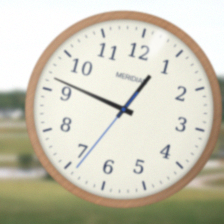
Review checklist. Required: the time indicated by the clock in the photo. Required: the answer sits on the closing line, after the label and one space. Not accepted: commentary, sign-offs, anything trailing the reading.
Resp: 12:46:34
